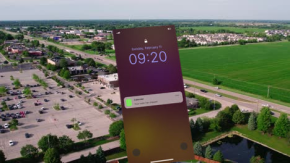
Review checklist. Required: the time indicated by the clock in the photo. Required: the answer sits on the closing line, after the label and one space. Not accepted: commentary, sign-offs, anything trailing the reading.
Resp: 9:20
